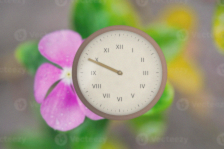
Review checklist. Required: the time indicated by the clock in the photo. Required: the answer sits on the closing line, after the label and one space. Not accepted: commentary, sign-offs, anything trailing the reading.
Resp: 9:49
